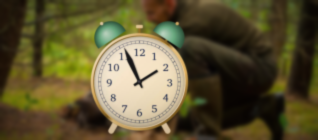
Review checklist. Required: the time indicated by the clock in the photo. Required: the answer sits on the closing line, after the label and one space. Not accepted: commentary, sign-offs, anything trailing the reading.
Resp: 1:56
